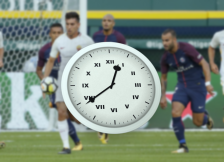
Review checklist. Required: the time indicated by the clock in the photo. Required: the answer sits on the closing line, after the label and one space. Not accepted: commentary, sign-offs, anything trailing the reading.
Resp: 12:39
